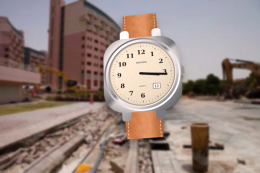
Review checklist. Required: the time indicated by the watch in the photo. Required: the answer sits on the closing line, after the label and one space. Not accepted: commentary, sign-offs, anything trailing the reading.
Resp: 3:16
